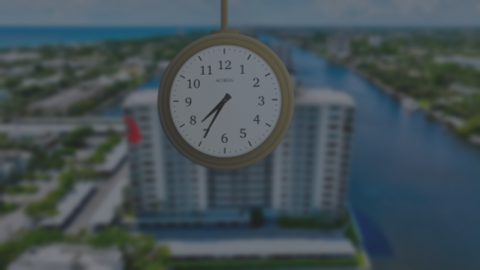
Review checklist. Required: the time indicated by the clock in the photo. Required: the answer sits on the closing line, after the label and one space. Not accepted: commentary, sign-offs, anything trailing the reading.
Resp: 7:35
